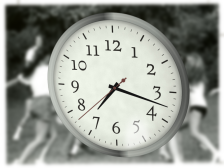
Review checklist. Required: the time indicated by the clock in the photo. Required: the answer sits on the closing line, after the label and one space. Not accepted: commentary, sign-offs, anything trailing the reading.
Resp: 7:17:38
